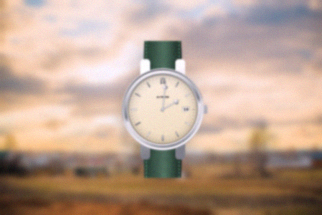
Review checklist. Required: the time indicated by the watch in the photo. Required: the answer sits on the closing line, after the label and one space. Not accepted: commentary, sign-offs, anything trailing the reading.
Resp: 2:01
